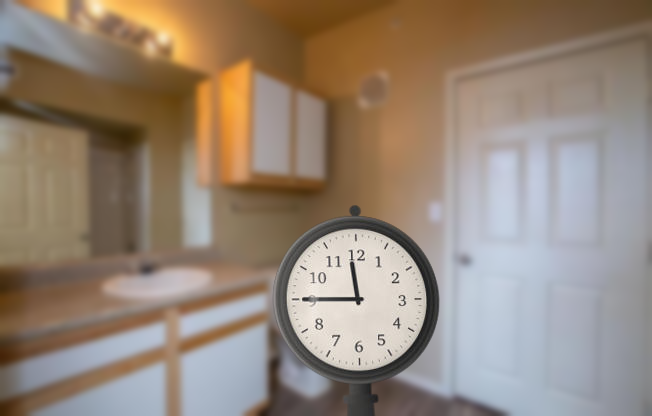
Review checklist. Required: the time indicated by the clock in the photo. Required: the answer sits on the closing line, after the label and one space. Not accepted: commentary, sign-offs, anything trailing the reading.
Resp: 11:45
